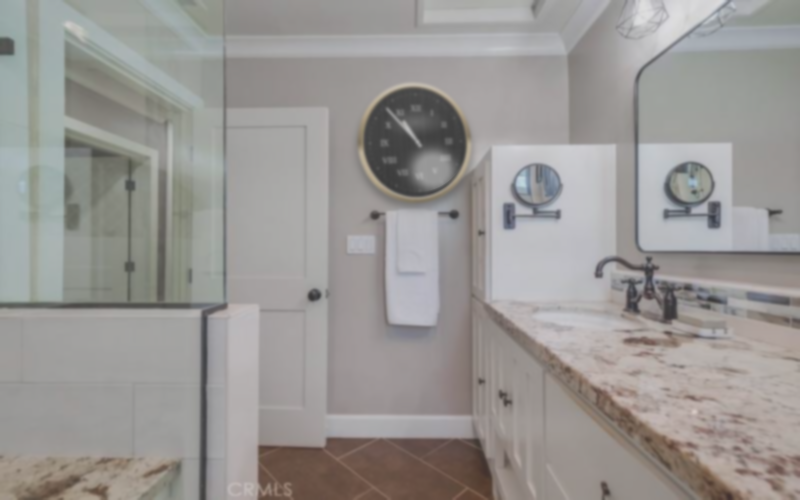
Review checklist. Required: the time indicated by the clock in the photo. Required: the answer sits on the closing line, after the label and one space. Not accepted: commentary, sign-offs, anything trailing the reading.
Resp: 10:53
